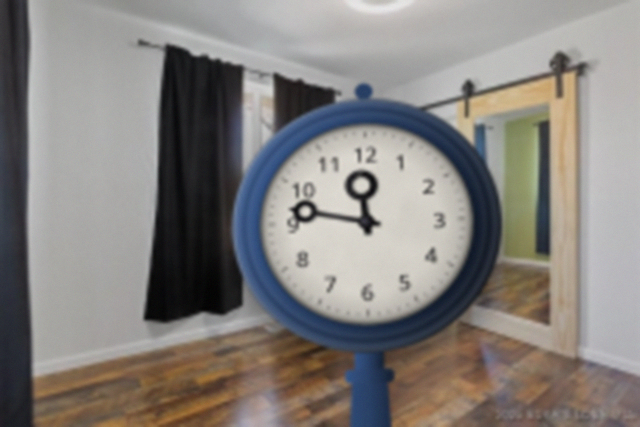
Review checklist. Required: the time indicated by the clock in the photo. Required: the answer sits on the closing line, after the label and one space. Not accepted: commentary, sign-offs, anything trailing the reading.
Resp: 11:47
